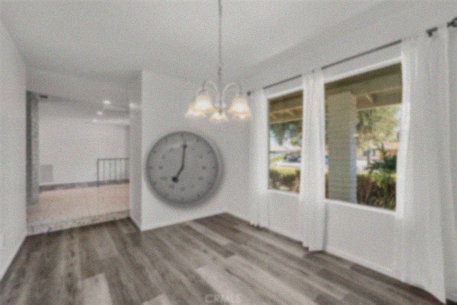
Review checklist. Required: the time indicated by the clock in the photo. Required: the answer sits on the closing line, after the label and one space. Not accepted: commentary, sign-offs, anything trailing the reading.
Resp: 7:01
